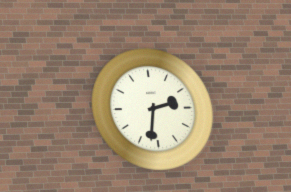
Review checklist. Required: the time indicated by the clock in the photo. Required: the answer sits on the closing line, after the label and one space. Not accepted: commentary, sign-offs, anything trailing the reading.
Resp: 2:32
